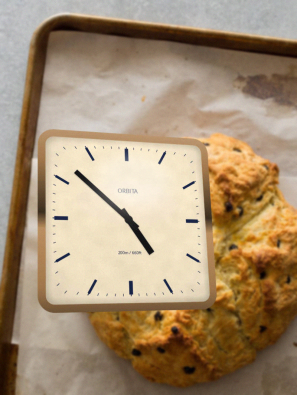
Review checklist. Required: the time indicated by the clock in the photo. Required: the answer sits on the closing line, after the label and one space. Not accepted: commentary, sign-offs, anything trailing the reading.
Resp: 4:52
